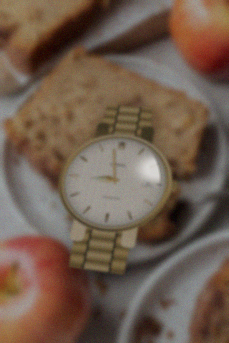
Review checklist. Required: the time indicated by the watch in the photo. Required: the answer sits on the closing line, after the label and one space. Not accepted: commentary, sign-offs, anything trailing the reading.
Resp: 8:58
